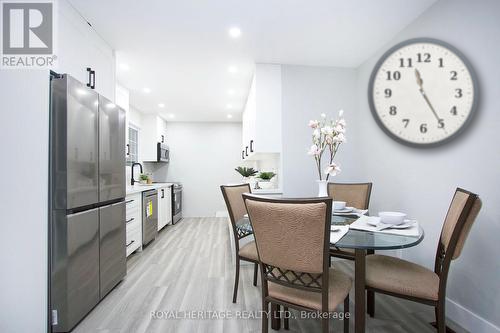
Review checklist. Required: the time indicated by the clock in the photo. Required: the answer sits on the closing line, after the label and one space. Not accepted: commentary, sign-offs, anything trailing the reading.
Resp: 11:25
